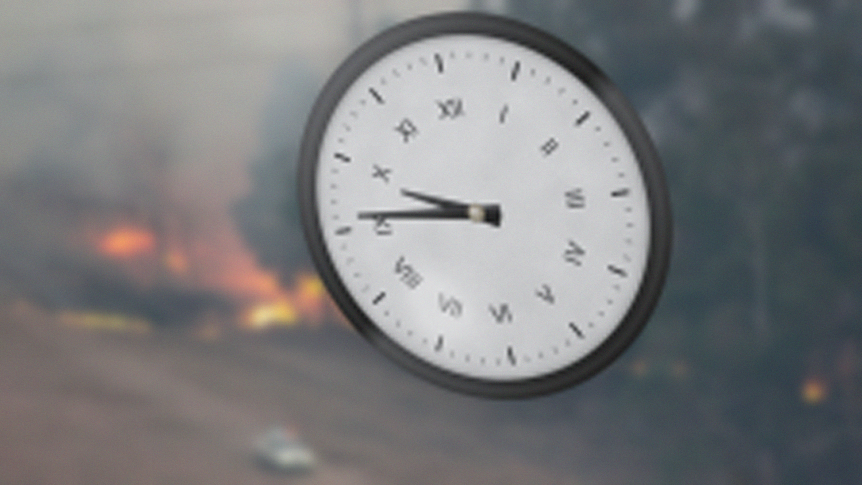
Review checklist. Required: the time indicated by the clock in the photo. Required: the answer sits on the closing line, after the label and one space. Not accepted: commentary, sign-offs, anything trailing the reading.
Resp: 9:46
